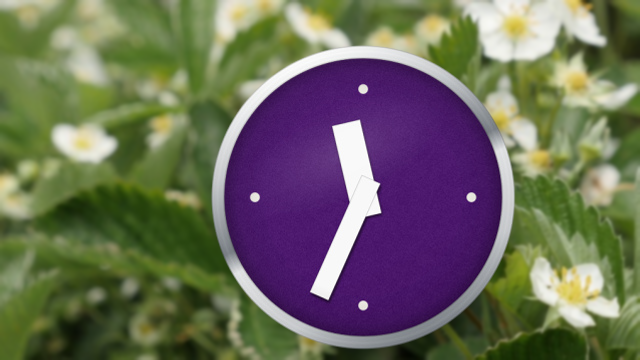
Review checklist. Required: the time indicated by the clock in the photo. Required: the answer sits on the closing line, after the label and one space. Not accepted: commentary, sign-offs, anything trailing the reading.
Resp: 11:34
